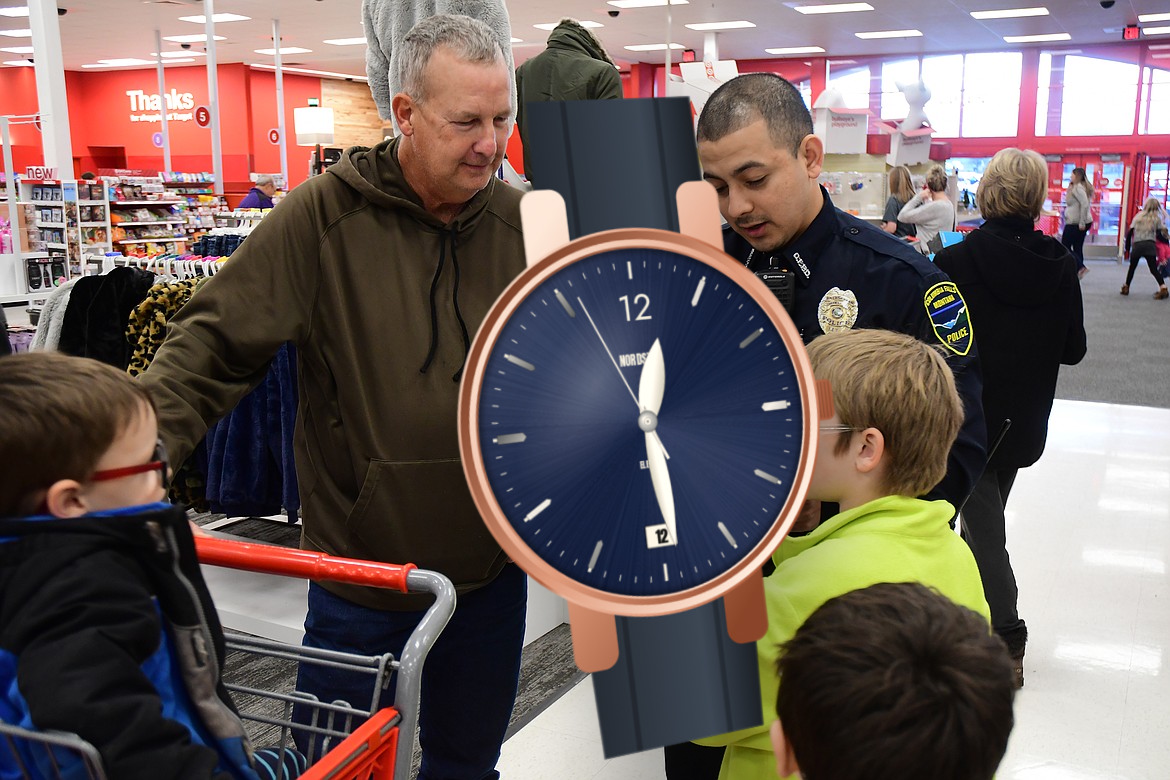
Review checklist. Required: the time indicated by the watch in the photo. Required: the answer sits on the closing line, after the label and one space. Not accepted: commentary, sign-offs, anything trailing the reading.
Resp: 12:28:56
